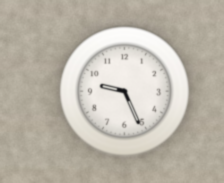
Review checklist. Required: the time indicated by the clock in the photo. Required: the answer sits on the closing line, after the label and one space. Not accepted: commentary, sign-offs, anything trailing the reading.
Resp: 9:26
